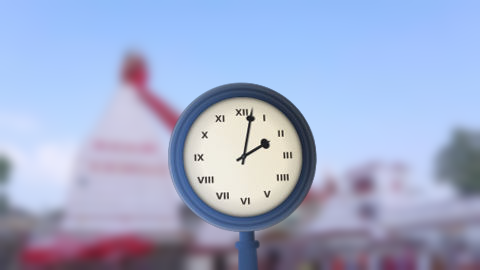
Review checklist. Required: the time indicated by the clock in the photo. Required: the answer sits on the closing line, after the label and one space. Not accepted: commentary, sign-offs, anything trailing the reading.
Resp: 2:02
